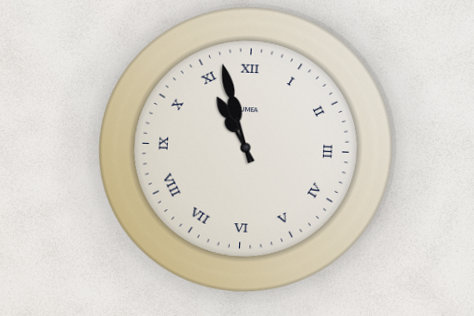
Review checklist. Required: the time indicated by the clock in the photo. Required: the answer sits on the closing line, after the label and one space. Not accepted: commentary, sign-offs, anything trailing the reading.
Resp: 10:57
